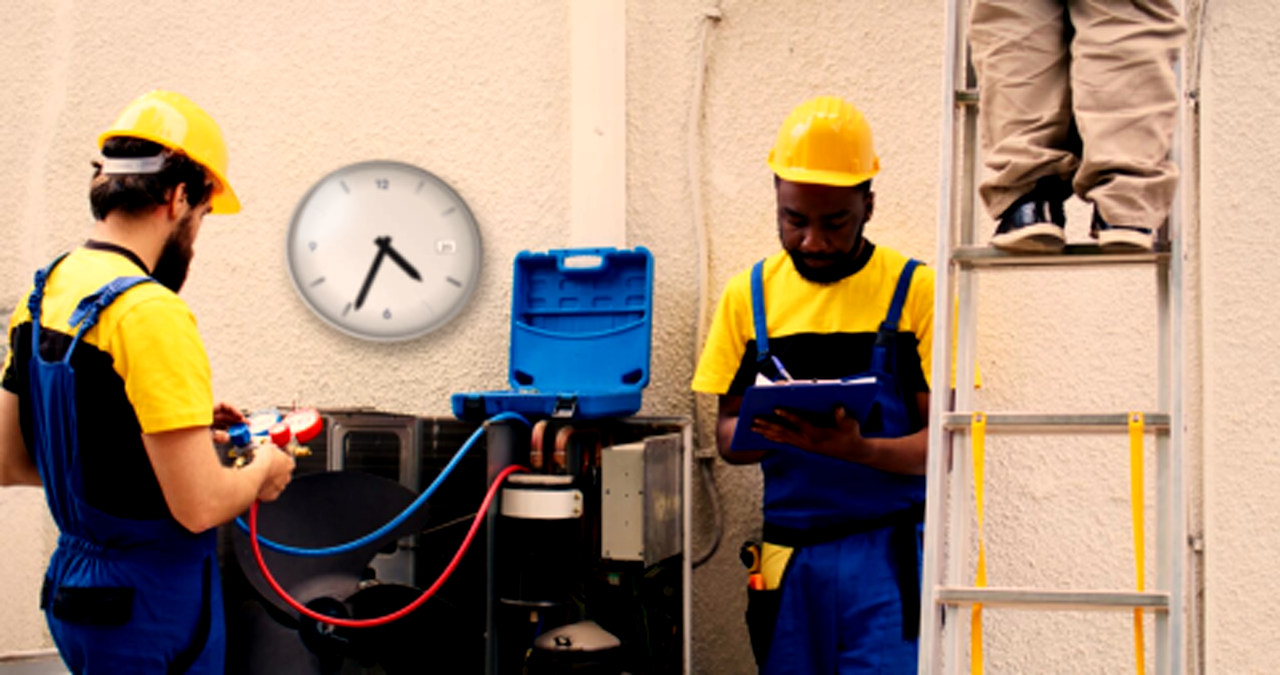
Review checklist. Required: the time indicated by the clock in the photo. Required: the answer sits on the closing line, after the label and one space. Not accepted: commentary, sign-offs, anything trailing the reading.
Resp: 4:34
